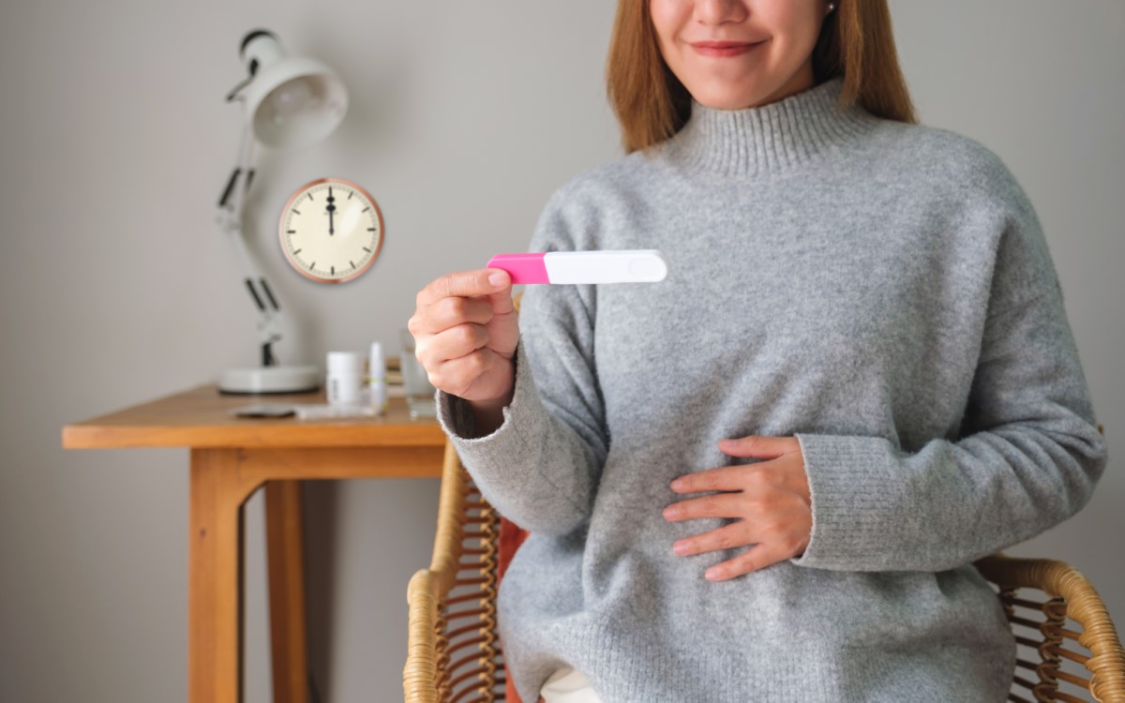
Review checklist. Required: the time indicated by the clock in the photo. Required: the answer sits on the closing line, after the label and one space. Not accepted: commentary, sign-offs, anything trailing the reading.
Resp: 12:00
